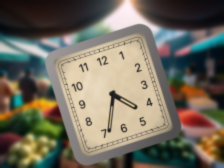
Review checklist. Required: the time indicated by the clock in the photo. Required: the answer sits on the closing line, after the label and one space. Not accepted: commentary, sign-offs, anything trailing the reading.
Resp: 4:34
